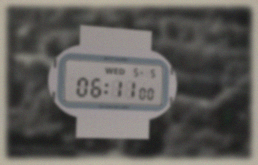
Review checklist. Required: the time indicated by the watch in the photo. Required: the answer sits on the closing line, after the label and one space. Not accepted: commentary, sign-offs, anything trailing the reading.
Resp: 6:11:00
